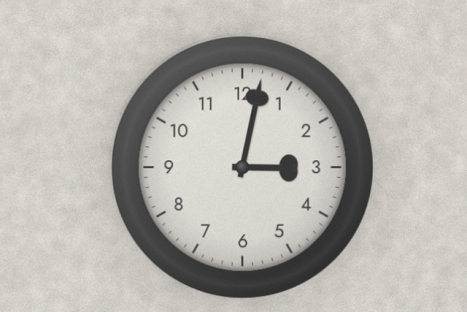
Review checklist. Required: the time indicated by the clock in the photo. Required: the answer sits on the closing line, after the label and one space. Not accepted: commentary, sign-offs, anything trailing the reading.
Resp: 3:02
